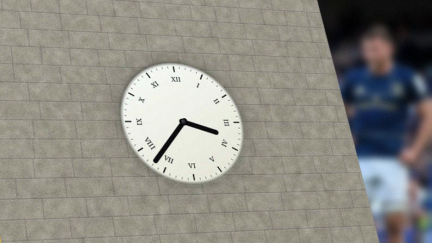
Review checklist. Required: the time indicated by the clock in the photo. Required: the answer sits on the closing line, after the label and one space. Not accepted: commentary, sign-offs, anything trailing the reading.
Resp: 3:37
